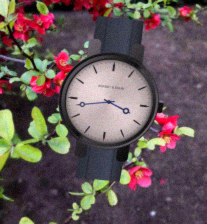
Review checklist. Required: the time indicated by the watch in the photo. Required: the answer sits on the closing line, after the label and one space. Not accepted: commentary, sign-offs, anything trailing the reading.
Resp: 3:43
